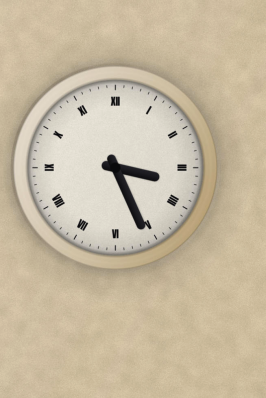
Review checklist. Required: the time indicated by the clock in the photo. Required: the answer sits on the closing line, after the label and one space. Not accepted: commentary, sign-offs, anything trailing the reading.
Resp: 3:26
